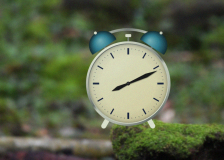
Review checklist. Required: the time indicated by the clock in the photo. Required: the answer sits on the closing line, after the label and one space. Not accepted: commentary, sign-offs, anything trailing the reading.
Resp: 8:11
